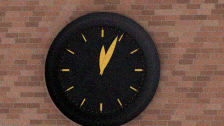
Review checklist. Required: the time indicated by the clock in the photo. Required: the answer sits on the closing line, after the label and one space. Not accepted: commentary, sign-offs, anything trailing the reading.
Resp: 12:04
